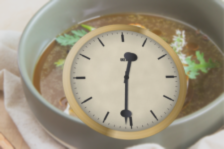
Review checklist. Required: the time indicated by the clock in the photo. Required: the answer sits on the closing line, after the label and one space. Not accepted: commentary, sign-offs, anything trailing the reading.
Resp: 12:31
